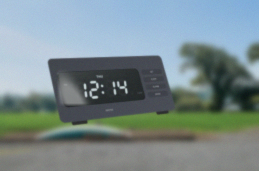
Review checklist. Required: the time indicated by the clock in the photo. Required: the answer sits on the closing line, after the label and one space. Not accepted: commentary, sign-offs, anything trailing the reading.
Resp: 12:14
